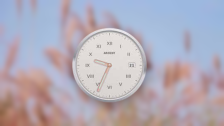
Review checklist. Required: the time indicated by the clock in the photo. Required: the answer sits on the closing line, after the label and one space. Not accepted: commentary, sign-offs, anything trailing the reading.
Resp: 9:34
